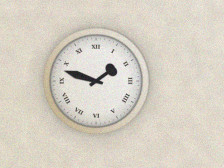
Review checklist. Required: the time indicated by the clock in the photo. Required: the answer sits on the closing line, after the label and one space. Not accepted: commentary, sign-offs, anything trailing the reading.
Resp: 1:48
